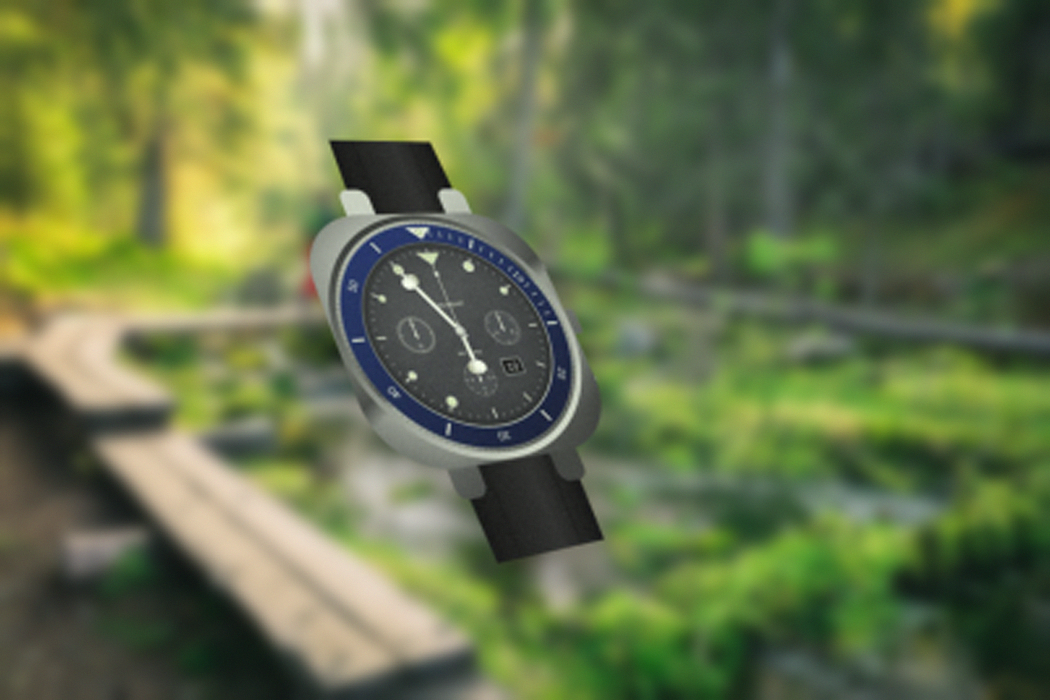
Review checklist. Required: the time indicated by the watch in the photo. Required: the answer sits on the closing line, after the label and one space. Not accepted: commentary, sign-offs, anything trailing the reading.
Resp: 5:55
